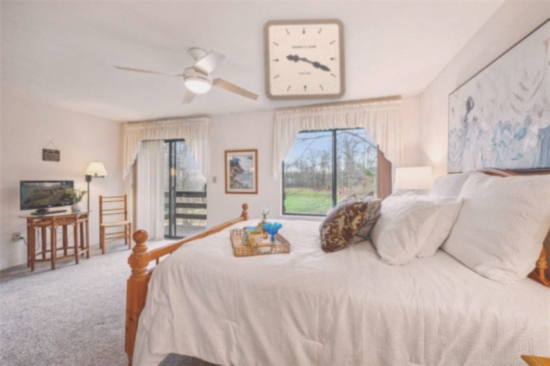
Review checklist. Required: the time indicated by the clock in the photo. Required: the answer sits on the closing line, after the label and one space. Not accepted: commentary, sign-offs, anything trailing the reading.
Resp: 9:19
